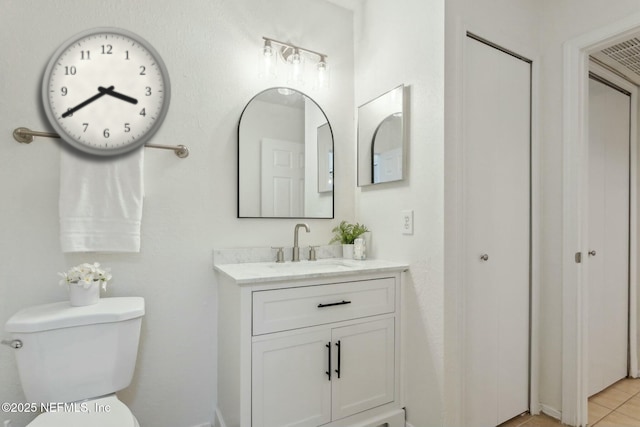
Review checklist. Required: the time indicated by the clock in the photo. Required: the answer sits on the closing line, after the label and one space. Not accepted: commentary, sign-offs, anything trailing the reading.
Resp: 3:40
